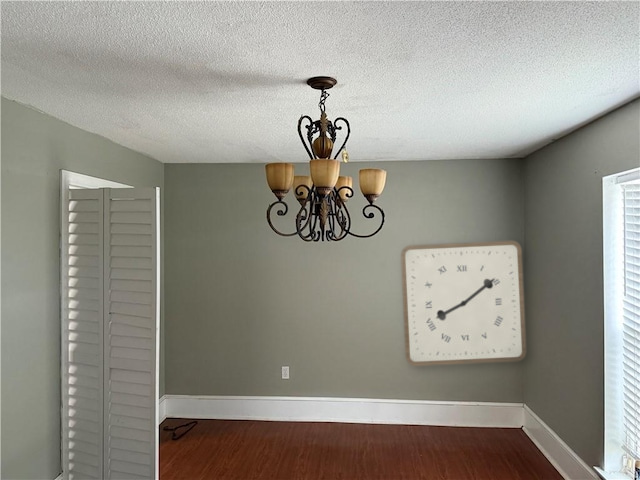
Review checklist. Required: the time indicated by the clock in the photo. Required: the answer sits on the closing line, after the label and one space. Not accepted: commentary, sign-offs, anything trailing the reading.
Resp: 8:09
